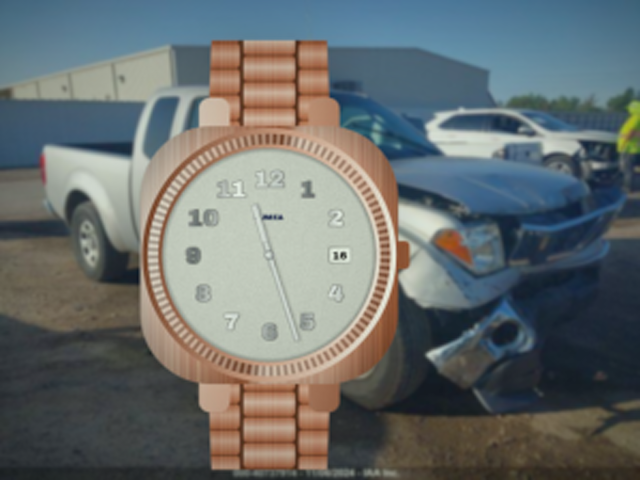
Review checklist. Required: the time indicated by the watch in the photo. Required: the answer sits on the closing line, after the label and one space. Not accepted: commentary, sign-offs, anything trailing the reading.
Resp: 11:27
